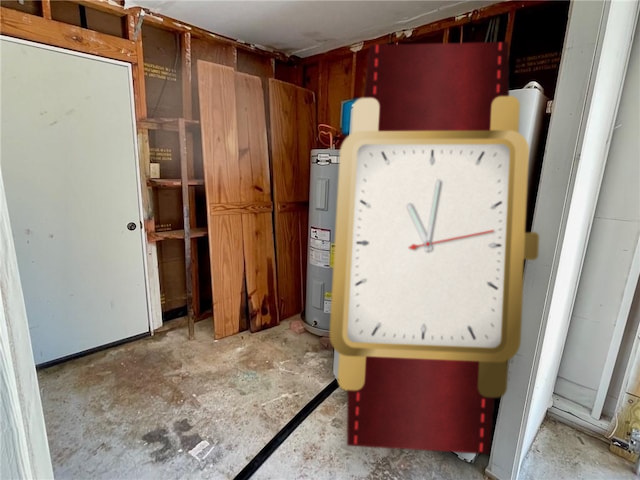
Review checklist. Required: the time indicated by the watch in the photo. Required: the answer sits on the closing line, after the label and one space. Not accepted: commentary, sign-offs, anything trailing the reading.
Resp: 11:01:13
